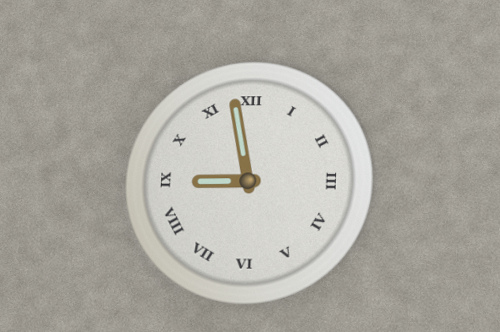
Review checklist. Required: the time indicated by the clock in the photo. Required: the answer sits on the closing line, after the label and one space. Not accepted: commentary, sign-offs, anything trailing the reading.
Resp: 8:58
